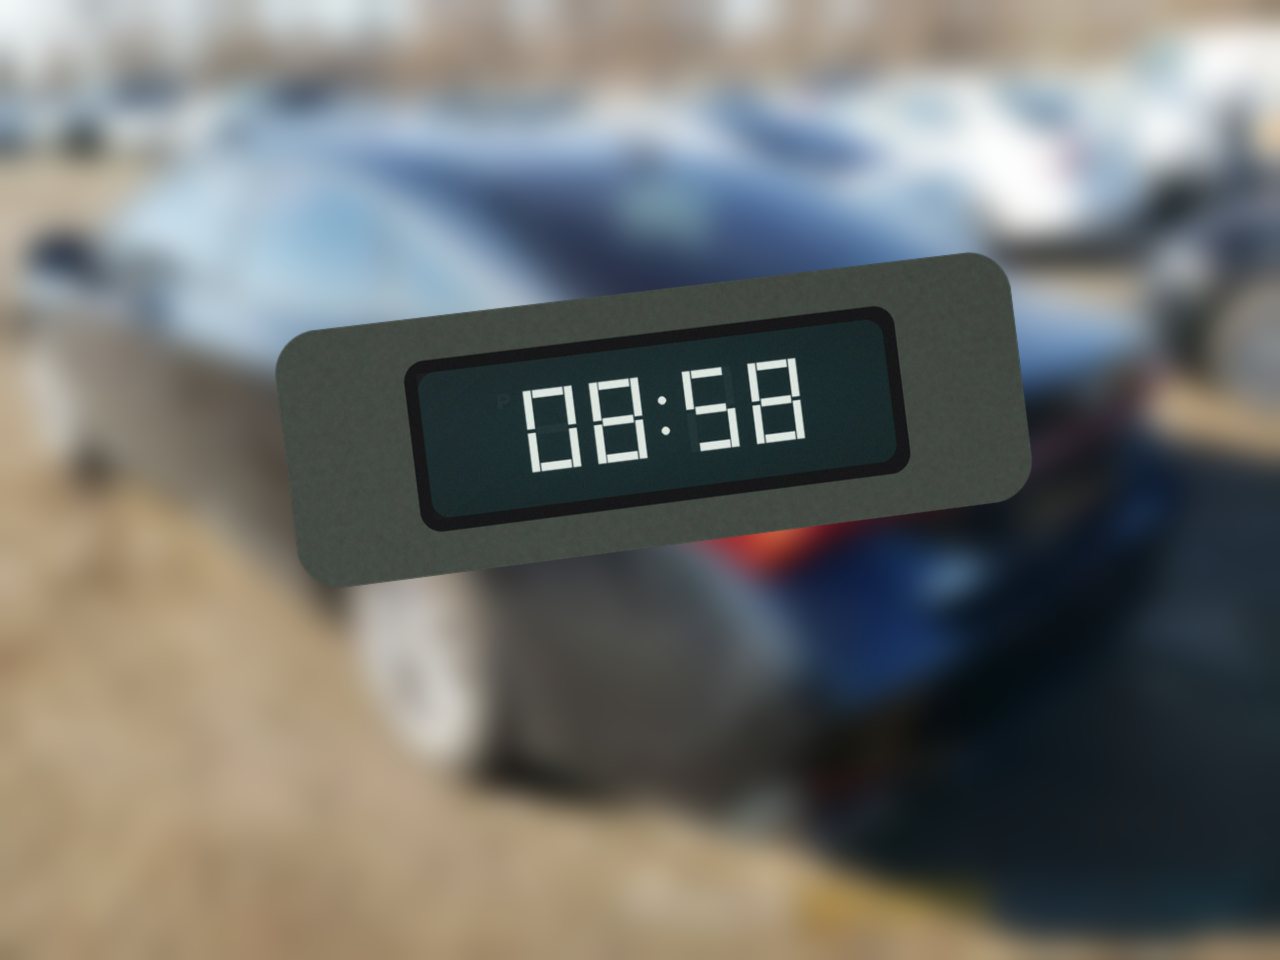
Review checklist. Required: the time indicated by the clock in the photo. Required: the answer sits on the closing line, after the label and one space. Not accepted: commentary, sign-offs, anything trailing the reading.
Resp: 8:58
